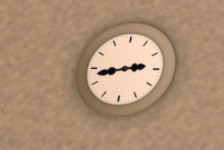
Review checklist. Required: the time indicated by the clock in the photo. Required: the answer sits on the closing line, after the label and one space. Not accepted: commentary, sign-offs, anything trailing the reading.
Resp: 2:43
